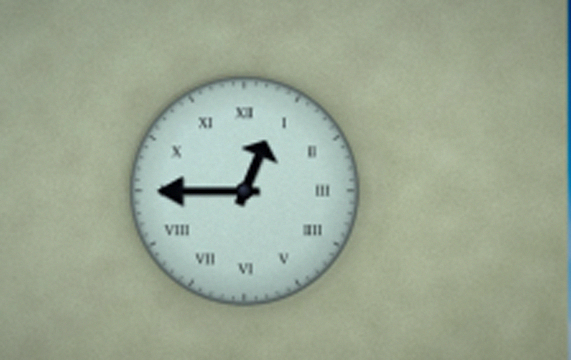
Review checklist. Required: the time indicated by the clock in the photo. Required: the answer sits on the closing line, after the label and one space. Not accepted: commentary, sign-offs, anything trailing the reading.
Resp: 12:45
